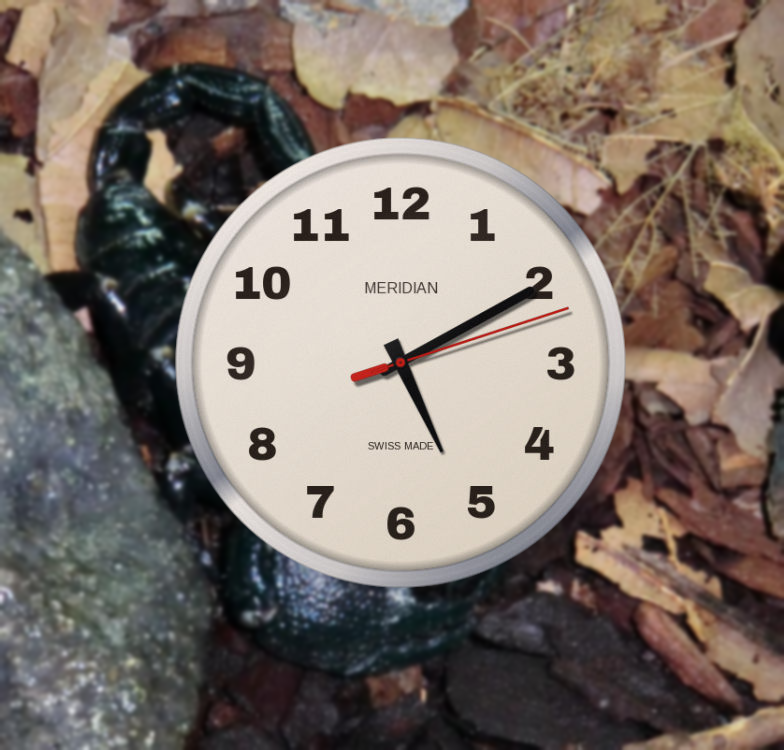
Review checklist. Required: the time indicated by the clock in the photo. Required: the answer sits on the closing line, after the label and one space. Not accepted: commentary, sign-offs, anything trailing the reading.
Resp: 5:10:12
